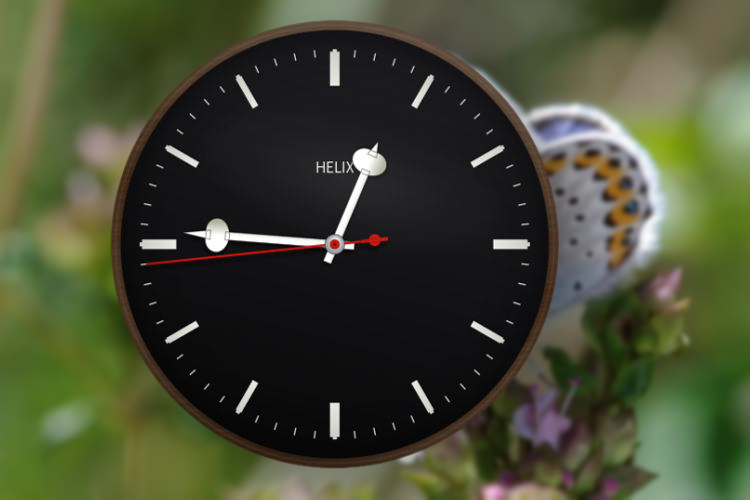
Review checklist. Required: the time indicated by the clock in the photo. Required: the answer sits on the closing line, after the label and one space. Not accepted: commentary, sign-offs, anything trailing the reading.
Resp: 12:45:44
